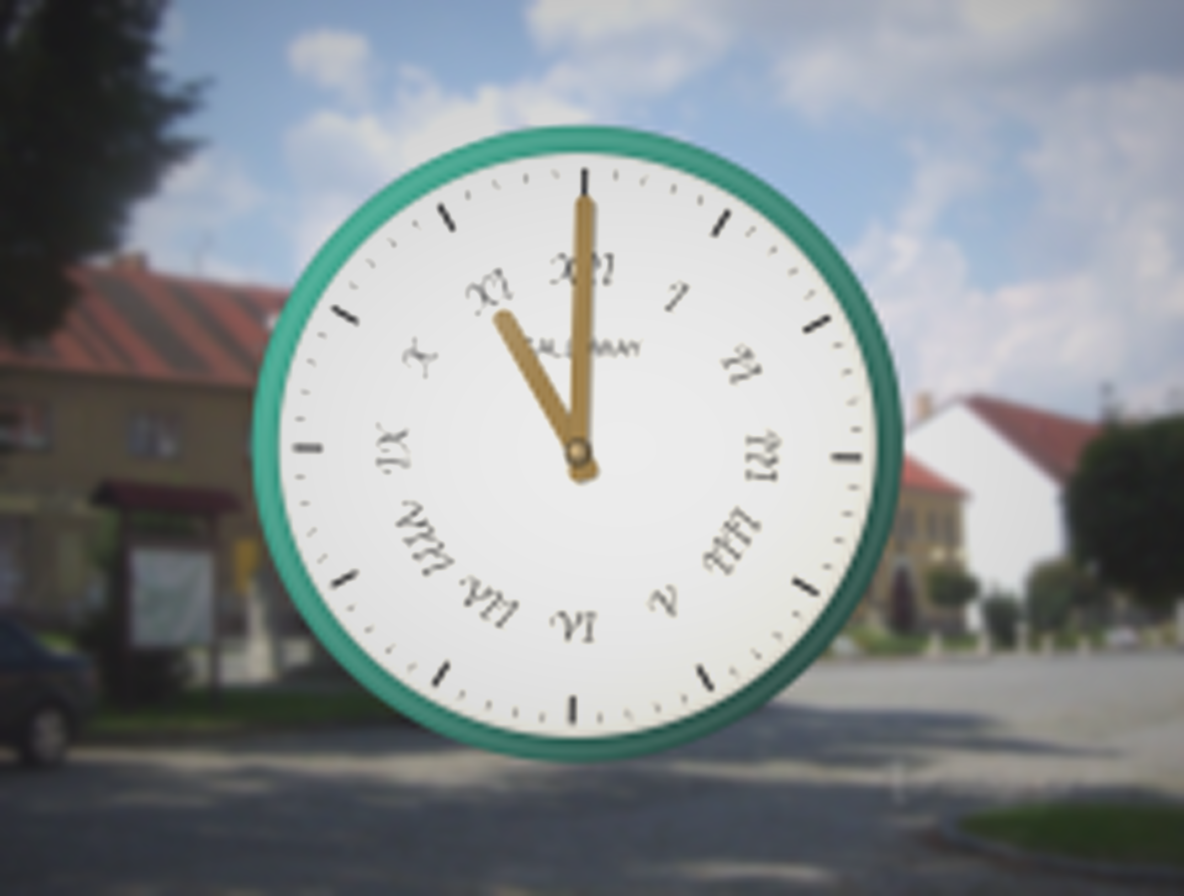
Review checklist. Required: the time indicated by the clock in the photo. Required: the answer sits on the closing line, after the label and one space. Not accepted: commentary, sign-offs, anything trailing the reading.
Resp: 11:00
